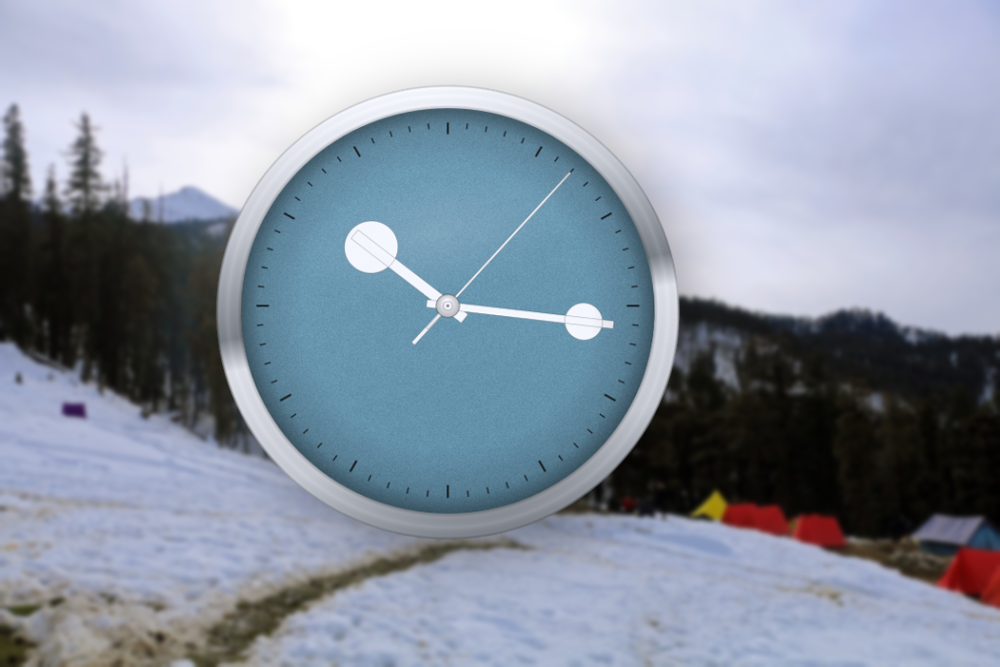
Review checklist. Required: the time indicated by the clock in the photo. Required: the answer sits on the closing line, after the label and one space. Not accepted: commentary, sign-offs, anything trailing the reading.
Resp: 10:16:07
